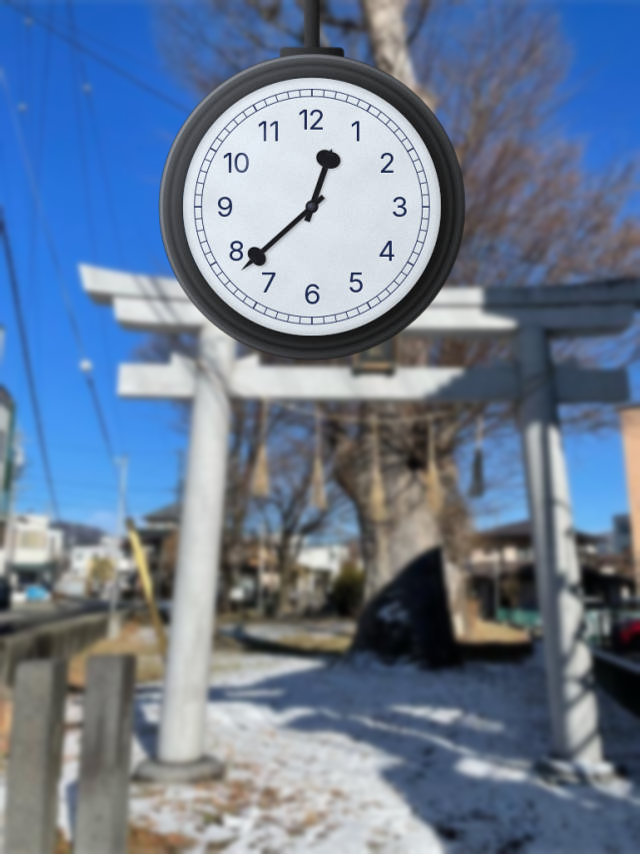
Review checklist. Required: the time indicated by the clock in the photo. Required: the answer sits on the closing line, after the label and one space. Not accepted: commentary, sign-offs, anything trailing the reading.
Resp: 12:38
